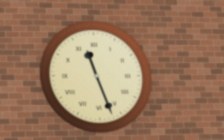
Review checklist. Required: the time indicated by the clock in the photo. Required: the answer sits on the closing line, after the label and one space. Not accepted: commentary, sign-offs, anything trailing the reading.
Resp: 11:27
